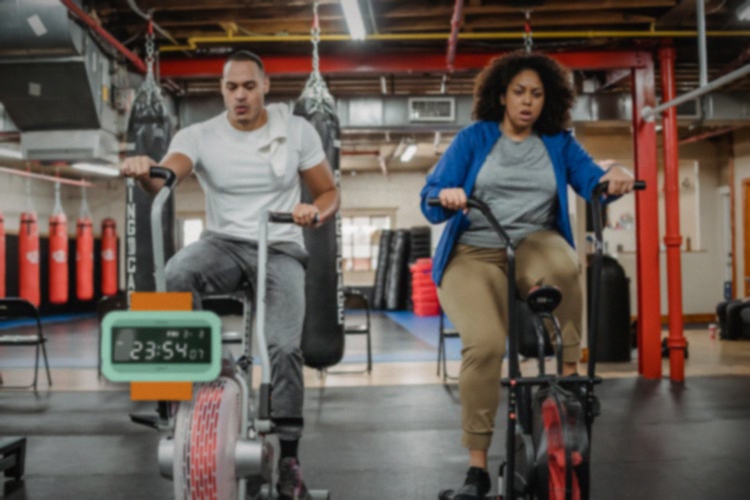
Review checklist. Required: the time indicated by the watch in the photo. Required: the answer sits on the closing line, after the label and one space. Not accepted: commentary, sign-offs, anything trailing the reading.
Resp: 23:54
